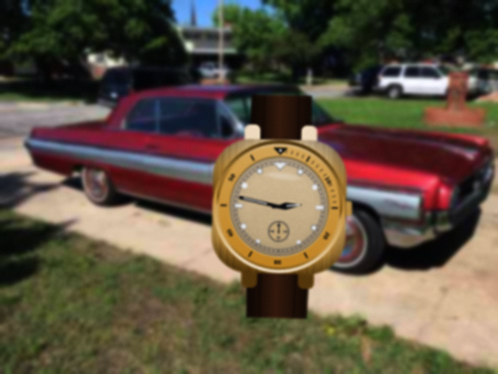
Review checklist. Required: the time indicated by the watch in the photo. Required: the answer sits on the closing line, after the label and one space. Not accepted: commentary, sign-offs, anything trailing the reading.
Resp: 2:47
